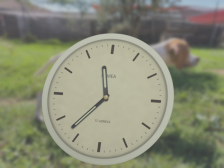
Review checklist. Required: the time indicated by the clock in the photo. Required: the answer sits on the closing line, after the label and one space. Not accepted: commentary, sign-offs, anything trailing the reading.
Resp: 11:37
